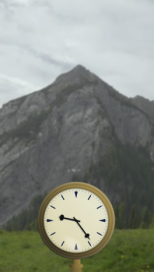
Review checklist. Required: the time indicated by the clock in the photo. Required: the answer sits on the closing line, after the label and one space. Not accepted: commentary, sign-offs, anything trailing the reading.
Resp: 9:24
